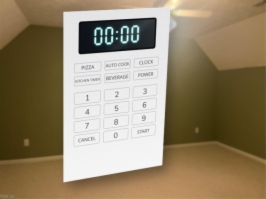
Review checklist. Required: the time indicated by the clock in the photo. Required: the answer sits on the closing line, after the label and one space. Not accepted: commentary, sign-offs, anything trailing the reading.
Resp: 0:00
